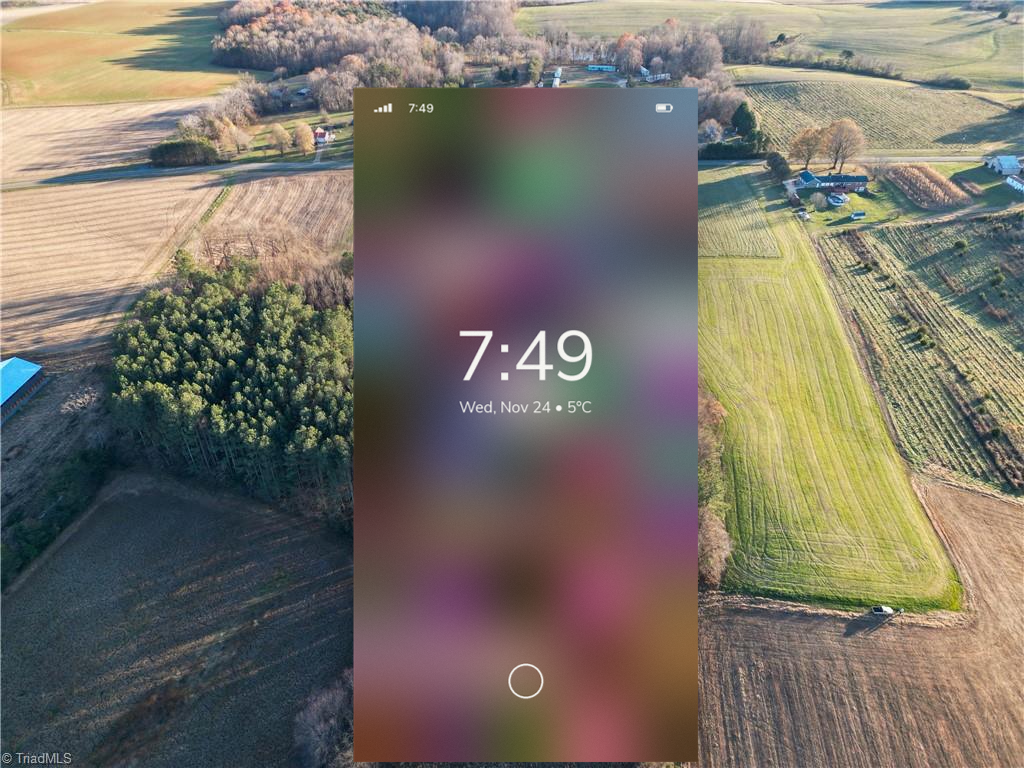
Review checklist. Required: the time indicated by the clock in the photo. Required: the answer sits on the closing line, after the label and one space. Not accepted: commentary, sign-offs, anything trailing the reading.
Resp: 7:49
